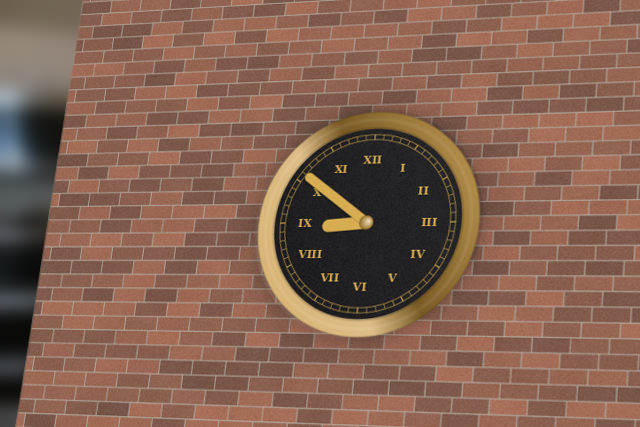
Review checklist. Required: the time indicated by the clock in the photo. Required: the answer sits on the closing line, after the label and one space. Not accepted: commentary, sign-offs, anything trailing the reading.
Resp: 8:51
